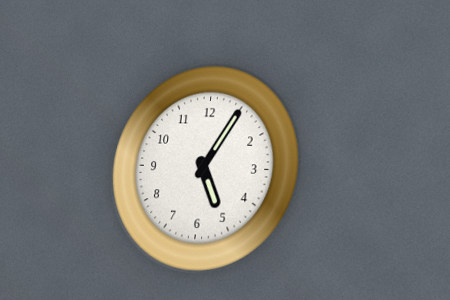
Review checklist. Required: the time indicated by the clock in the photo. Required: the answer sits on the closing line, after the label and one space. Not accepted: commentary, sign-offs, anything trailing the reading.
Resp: 5:05
